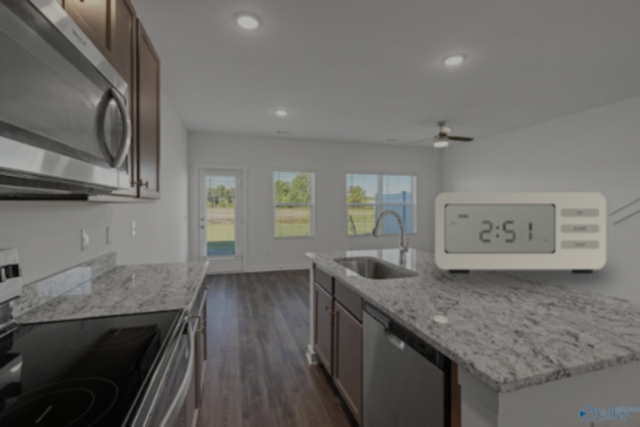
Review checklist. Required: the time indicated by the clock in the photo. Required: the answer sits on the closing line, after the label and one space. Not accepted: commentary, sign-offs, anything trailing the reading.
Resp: 2:51
